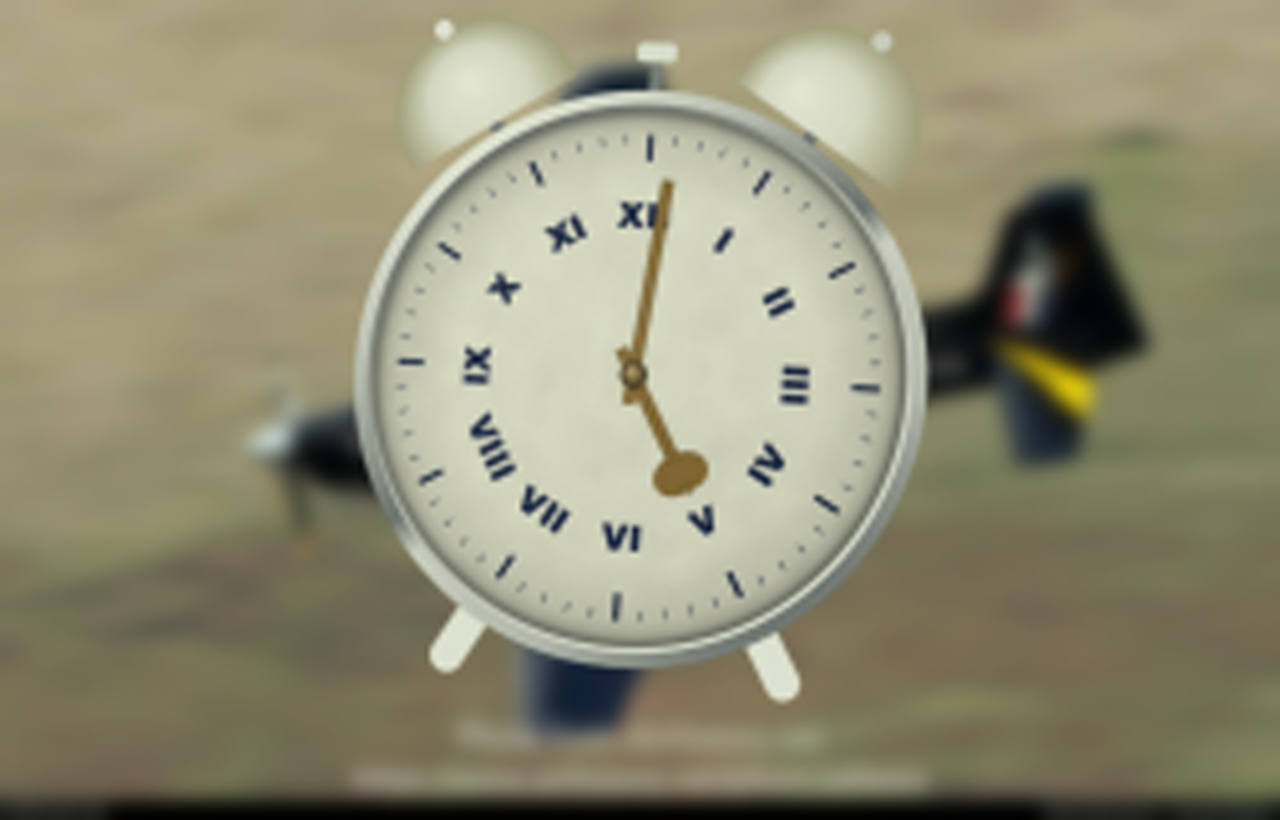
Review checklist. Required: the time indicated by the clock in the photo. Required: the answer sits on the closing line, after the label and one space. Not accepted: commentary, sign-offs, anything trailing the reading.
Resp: 5:01
